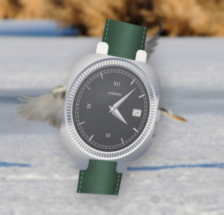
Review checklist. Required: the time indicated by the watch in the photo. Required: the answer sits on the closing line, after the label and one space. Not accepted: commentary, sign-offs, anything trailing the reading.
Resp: 4:07
